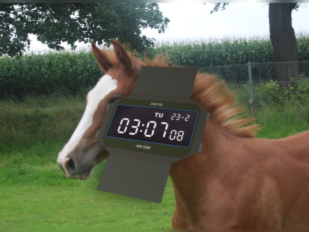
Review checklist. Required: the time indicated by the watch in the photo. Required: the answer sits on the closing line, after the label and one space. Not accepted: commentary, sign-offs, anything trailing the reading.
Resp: 3:07:08
